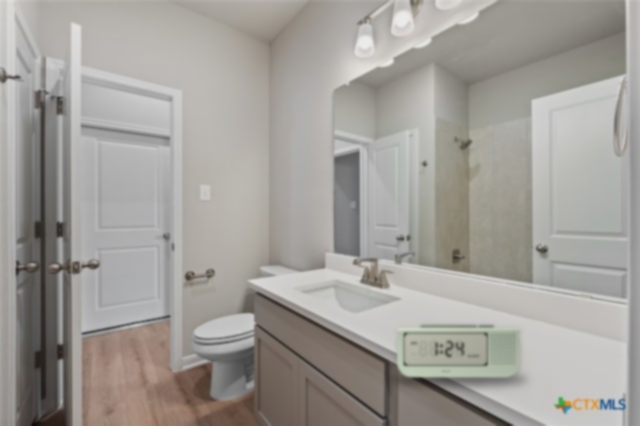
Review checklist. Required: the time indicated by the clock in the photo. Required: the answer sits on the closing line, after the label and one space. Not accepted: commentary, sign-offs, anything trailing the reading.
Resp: 1:24
